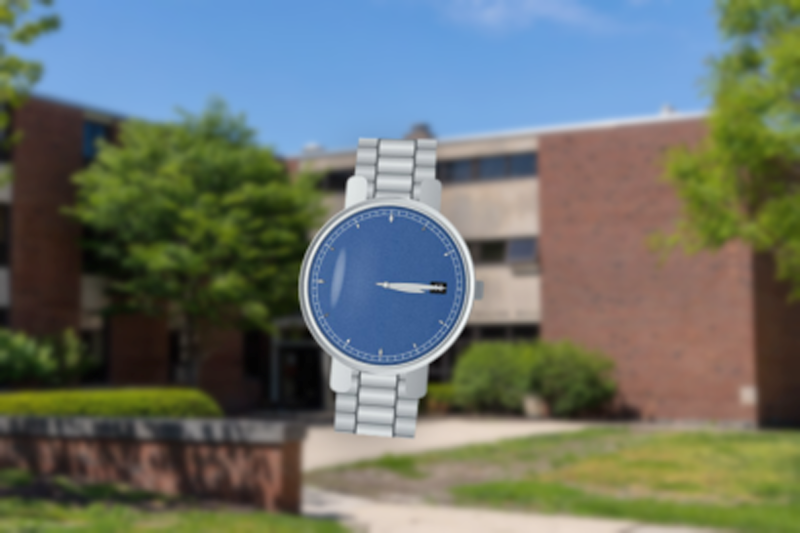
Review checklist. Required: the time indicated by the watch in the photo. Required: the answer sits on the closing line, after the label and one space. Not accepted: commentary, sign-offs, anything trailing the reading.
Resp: 3:15
